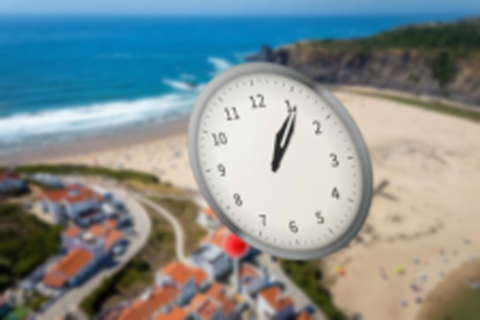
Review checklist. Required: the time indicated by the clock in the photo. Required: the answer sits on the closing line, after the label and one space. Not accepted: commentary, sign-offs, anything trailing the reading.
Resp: 1:06
